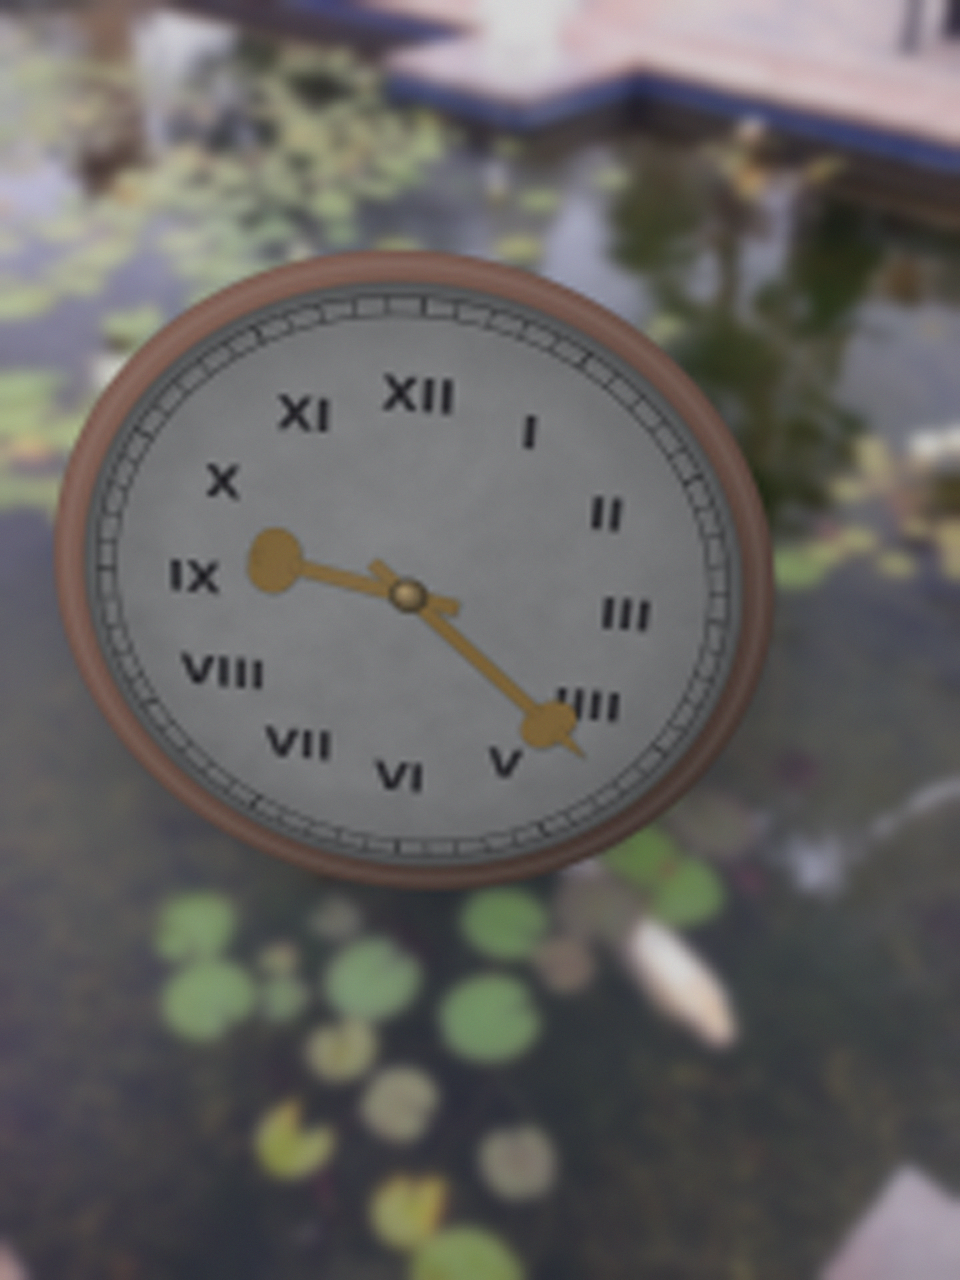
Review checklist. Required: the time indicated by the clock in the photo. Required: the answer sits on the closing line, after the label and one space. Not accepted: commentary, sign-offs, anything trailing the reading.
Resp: 9:22
